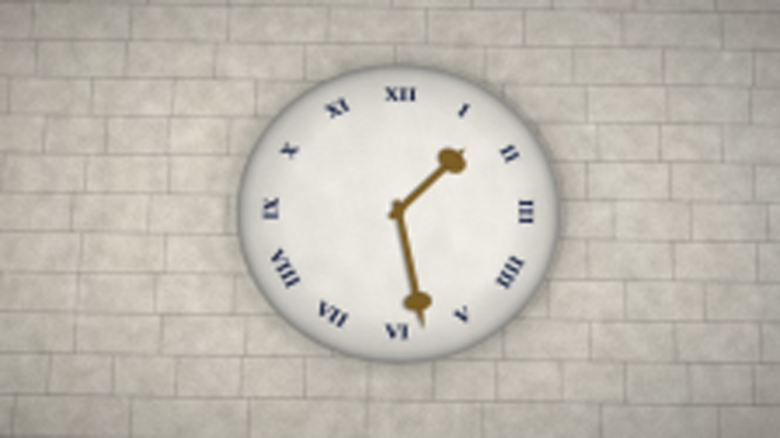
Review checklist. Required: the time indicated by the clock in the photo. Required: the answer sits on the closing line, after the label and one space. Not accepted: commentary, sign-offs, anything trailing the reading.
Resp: 1:28
